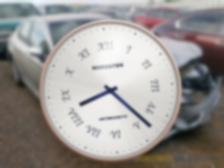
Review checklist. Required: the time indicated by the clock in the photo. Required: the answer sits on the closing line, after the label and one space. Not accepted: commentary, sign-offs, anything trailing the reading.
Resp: 8:23
